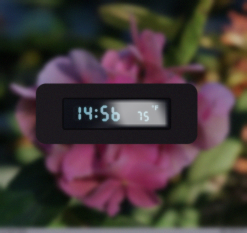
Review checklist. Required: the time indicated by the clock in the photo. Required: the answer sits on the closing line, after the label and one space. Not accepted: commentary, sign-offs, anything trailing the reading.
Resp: 14:56
